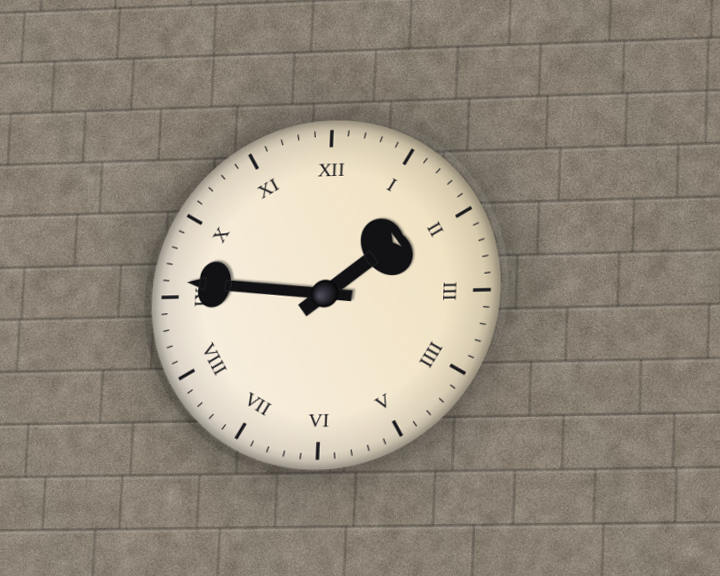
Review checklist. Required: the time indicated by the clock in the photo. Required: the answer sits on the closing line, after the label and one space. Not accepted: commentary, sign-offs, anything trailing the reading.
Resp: 1:46
